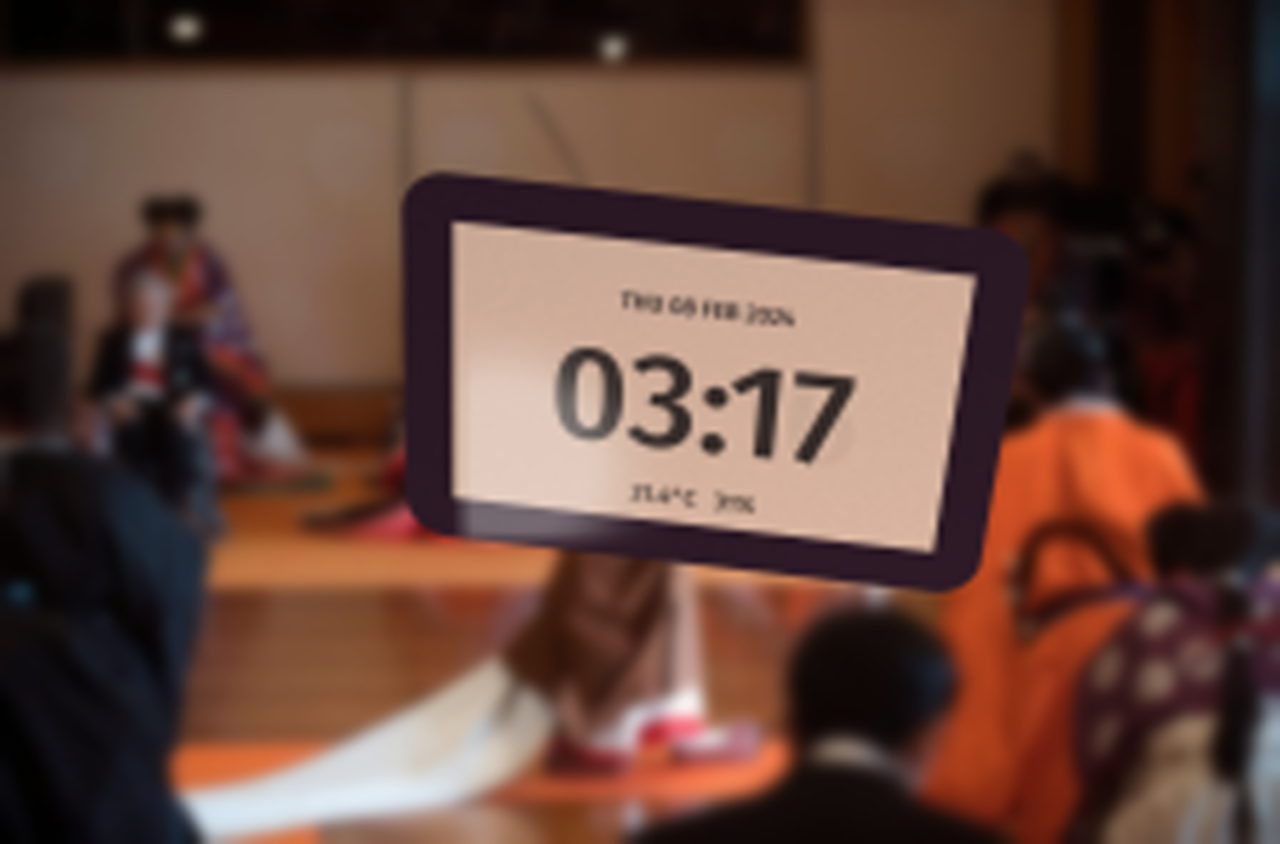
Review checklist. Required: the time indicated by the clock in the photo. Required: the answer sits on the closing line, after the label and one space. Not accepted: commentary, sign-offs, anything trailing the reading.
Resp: 3:17
